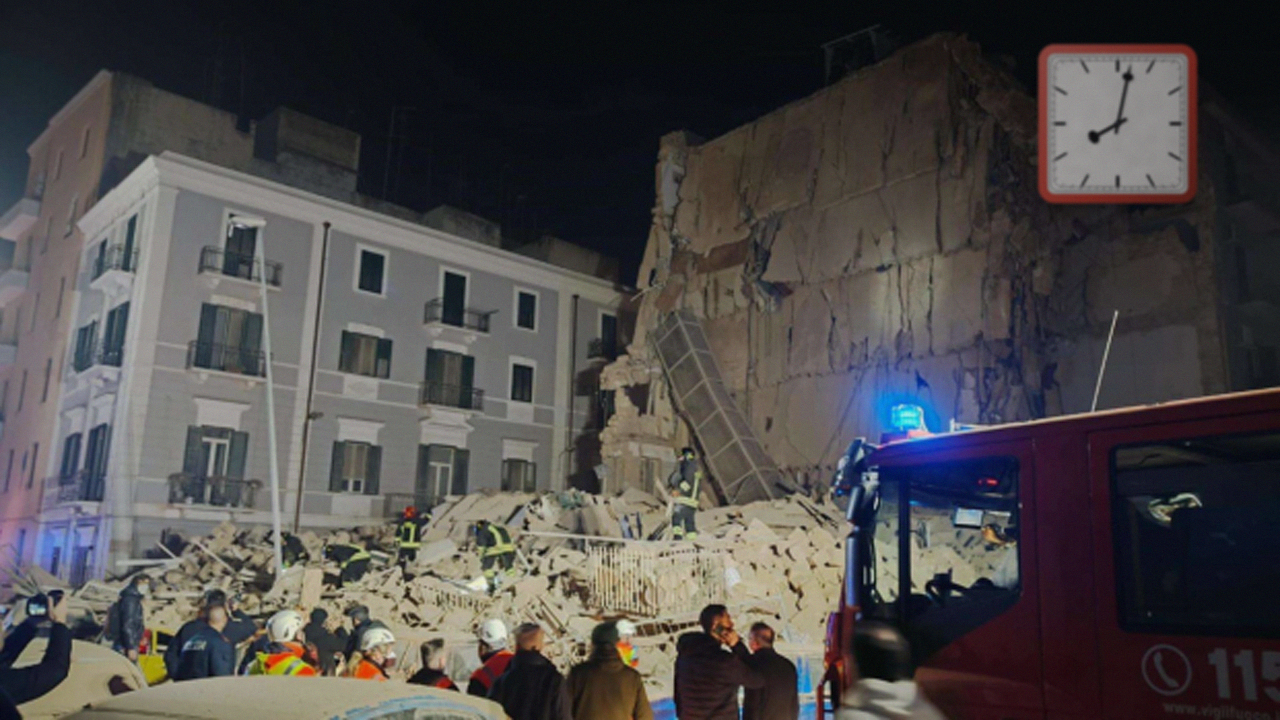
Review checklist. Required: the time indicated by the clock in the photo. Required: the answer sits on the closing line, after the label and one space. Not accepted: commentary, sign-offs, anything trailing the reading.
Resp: 8:02
